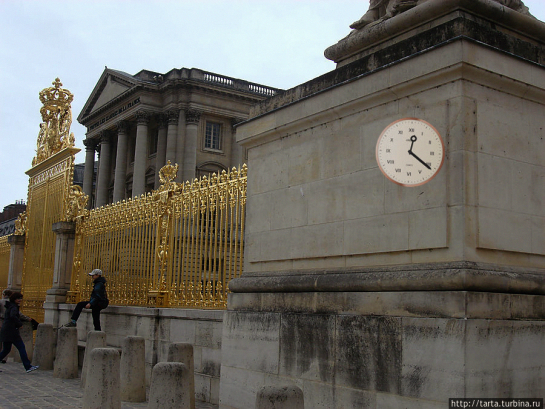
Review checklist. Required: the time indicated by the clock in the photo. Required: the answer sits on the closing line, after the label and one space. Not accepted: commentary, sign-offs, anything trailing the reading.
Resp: 12:21
